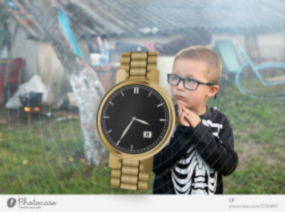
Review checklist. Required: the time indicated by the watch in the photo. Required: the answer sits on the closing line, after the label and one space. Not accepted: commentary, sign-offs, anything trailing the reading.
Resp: 3:35
